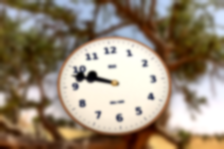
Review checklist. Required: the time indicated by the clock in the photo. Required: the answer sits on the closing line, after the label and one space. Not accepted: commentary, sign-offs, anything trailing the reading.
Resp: 9:48
